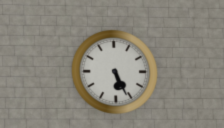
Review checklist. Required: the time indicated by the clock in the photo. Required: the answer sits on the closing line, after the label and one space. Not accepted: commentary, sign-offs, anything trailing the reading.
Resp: 5:26
